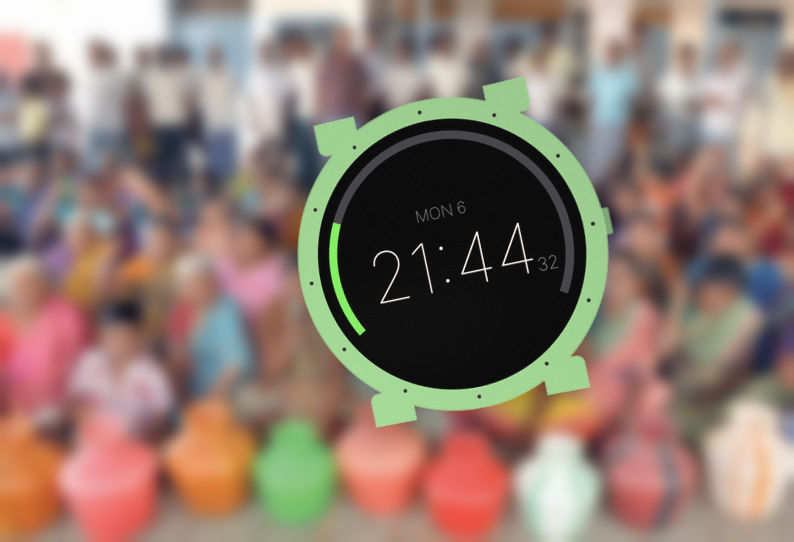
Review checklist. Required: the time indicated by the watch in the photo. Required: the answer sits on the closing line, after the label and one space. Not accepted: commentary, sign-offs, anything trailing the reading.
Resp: 21:44:32
